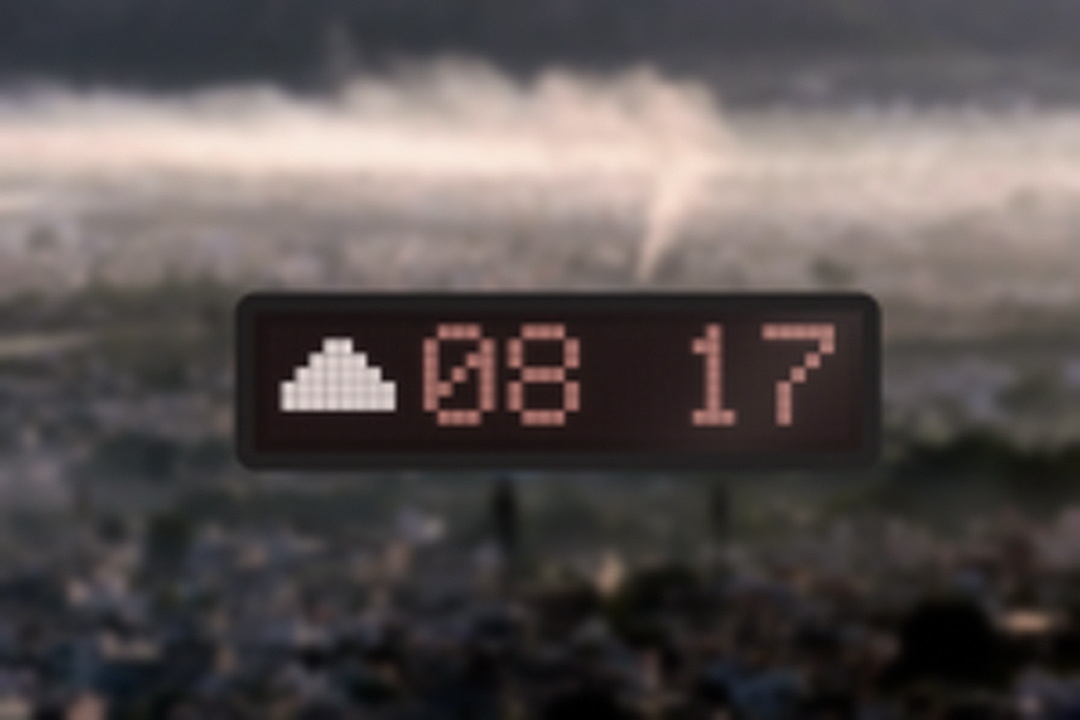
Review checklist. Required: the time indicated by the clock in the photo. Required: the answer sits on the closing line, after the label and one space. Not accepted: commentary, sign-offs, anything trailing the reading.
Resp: 8:17
